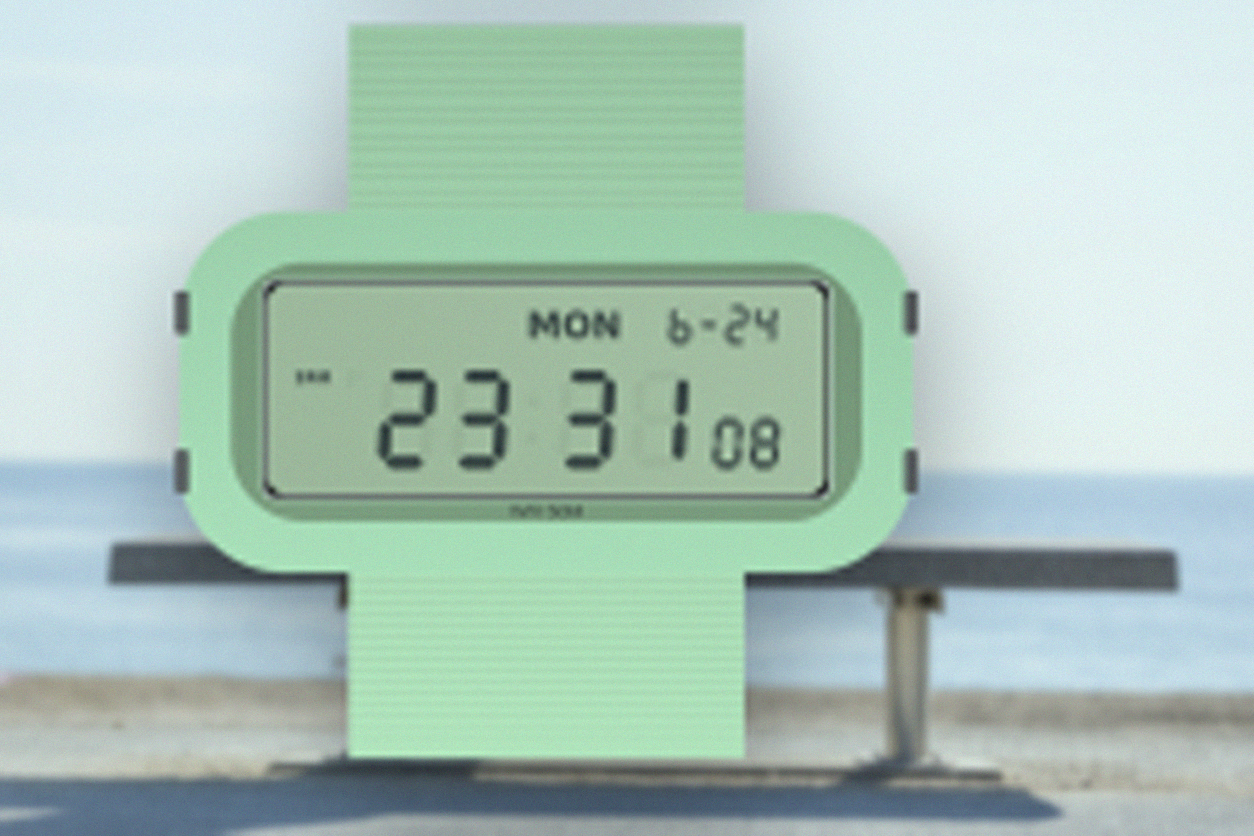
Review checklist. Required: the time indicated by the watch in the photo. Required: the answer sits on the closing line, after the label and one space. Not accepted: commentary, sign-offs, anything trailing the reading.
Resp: 23:31:08
